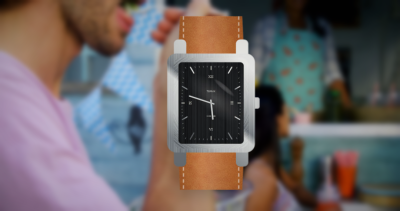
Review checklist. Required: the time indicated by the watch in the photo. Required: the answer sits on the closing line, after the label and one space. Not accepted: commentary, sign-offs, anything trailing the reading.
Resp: 5:48
